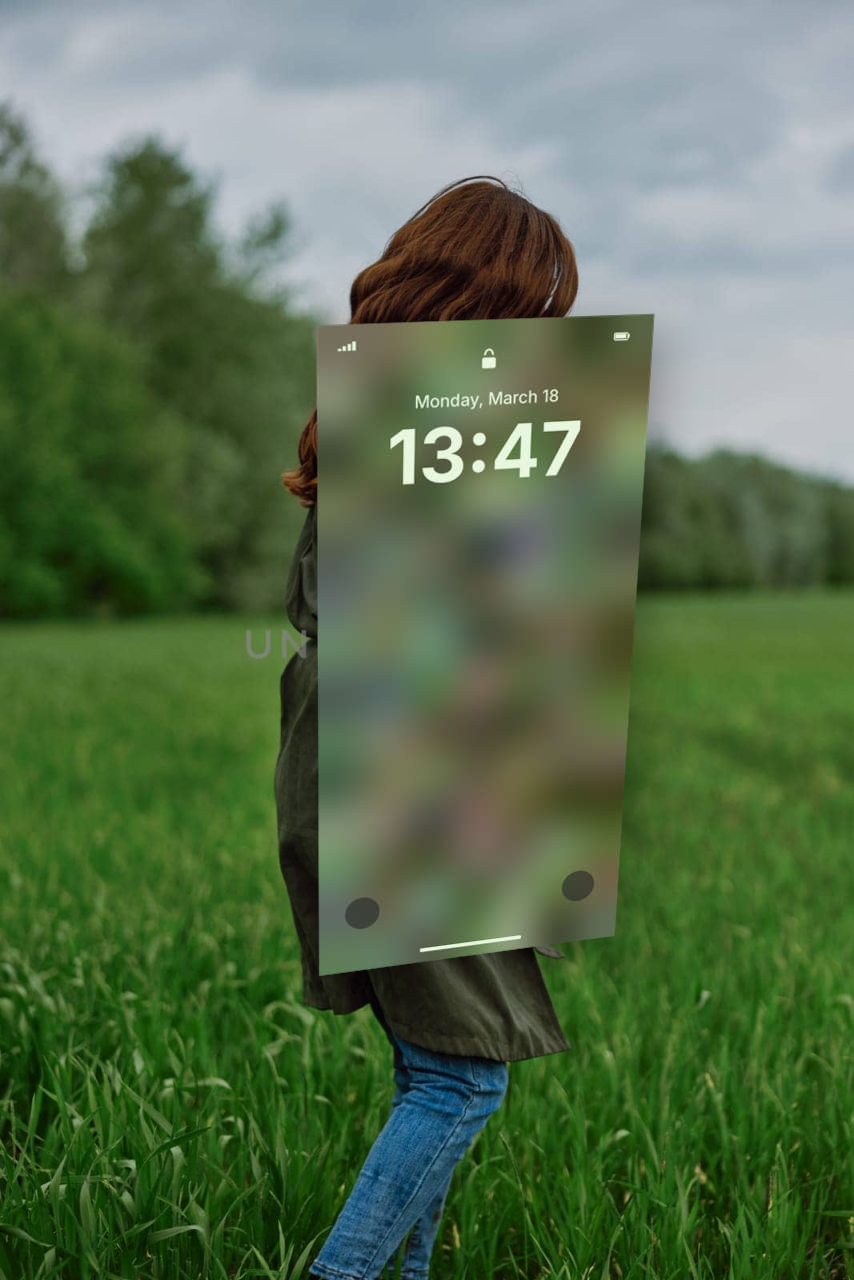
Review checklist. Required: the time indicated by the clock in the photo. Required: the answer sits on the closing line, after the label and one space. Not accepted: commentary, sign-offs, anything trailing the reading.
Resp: 13:47
